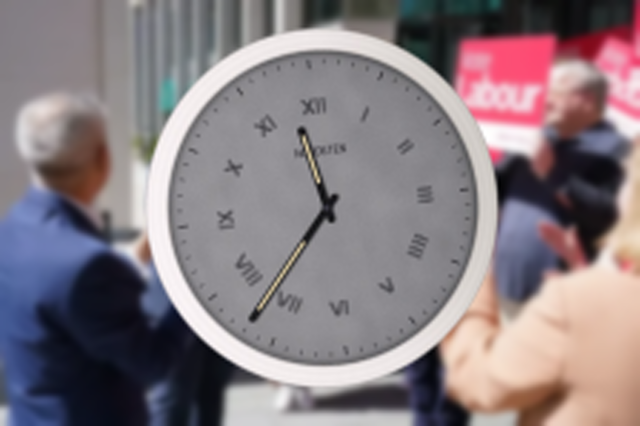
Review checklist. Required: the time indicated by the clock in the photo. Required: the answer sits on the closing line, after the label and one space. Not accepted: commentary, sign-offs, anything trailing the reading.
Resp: 11:37
